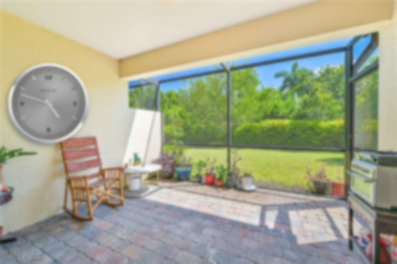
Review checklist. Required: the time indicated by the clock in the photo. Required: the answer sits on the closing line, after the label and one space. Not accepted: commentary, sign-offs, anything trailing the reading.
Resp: 4:48
